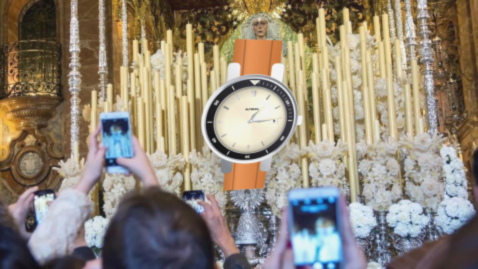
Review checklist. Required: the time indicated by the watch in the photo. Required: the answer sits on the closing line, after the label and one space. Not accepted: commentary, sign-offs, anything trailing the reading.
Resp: 1:14
